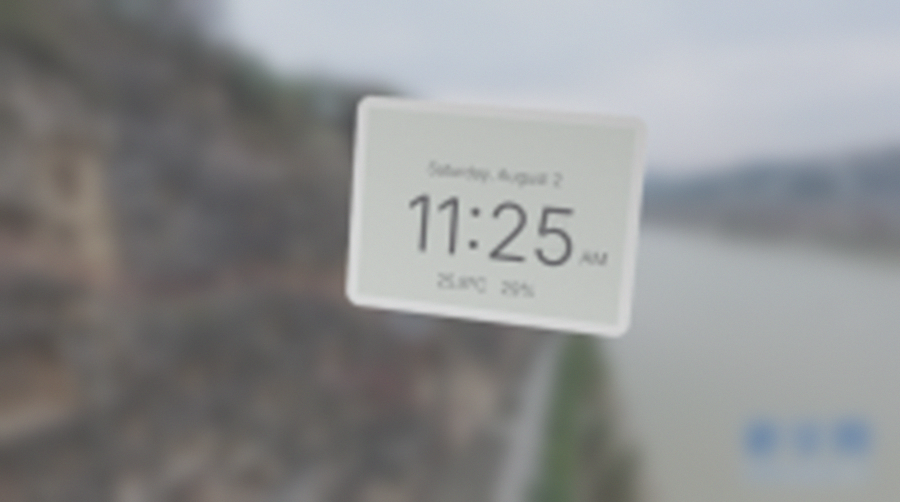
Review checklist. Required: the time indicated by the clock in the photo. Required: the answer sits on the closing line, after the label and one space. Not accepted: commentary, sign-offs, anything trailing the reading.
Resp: 11:25
